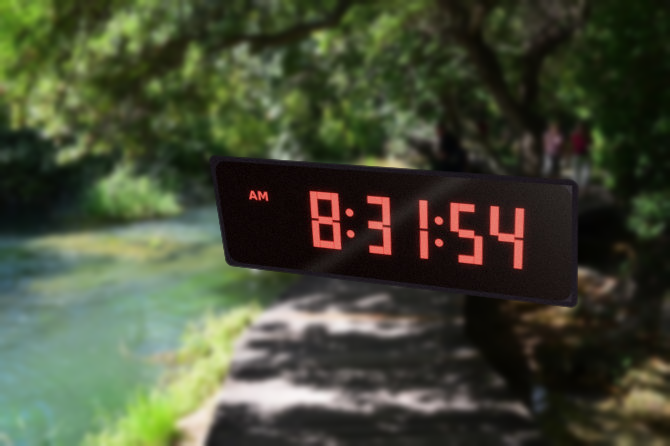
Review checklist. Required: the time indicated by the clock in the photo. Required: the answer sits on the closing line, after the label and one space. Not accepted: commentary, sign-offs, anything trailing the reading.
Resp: 8:31:54
